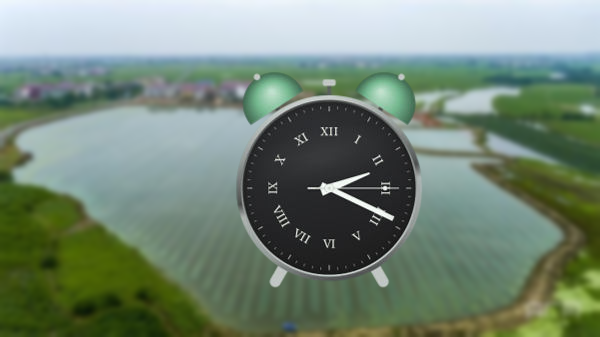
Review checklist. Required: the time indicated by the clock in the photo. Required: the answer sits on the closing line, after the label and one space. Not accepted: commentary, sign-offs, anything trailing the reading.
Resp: 2:19:15
